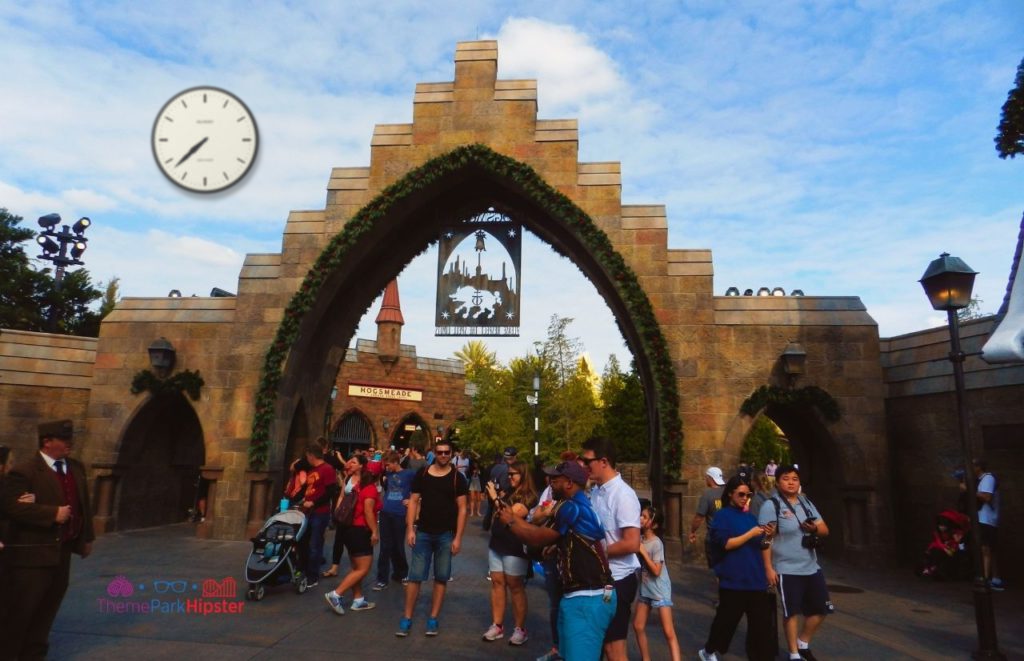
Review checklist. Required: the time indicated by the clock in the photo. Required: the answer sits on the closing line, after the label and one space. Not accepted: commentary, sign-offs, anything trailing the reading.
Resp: 7:38
